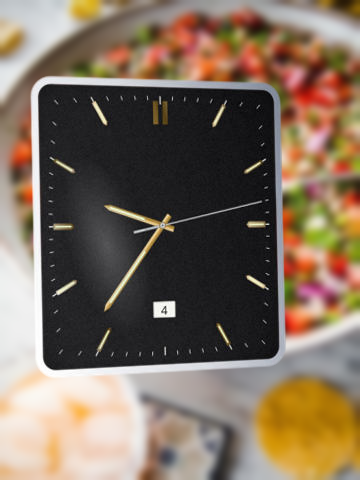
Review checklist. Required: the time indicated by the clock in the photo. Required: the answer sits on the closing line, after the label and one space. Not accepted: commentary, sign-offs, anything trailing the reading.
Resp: 9:36:13
